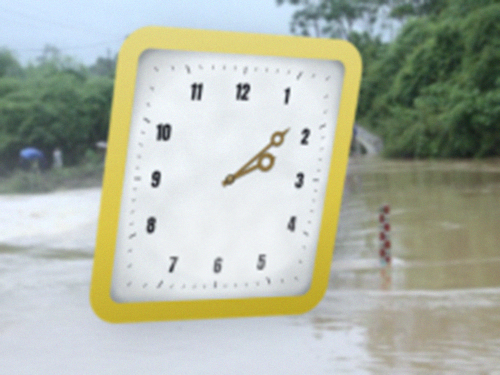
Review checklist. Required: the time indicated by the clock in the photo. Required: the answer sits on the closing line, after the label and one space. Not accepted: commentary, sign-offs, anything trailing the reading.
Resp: 2:08
